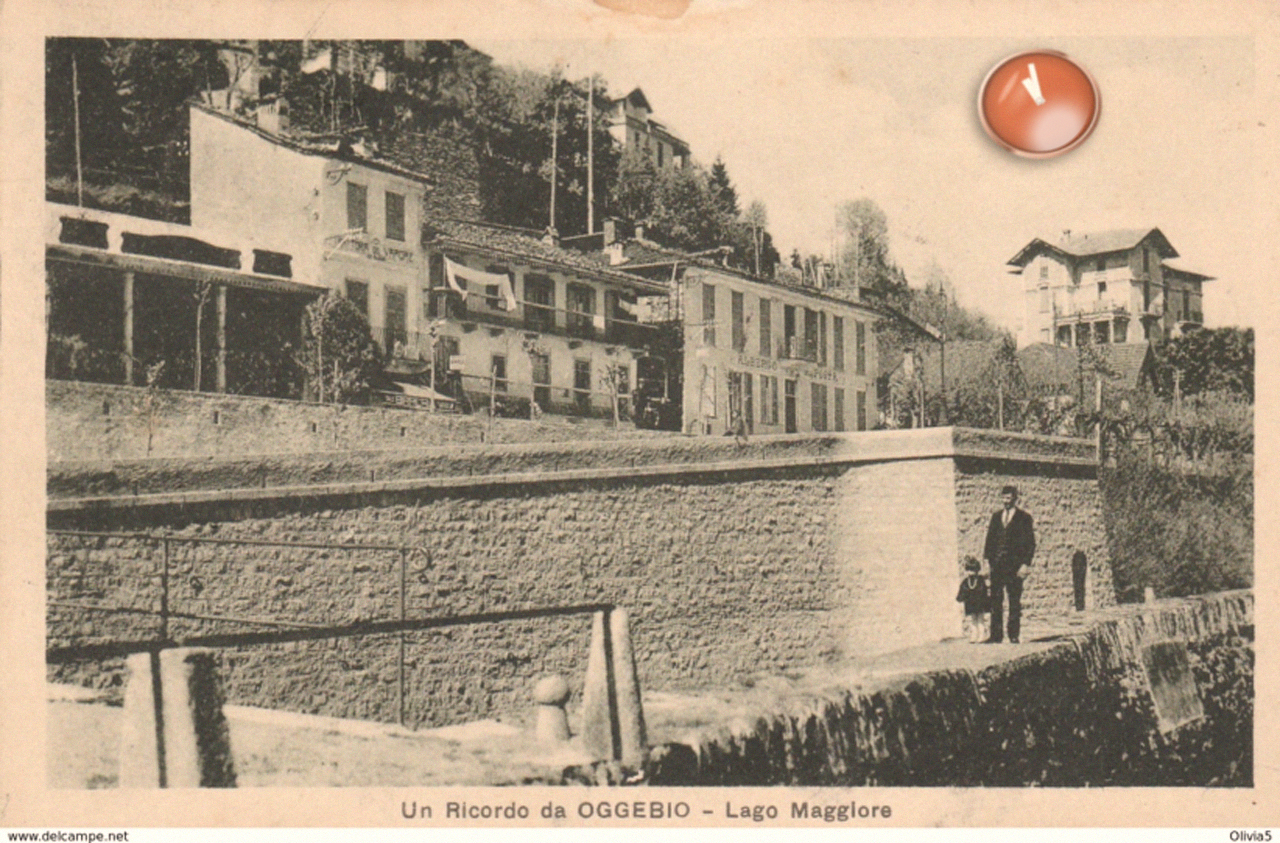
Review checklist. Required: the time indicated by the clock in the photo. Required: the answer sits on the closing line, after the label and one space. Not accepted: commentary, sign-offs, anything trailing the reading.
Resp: 10:58
